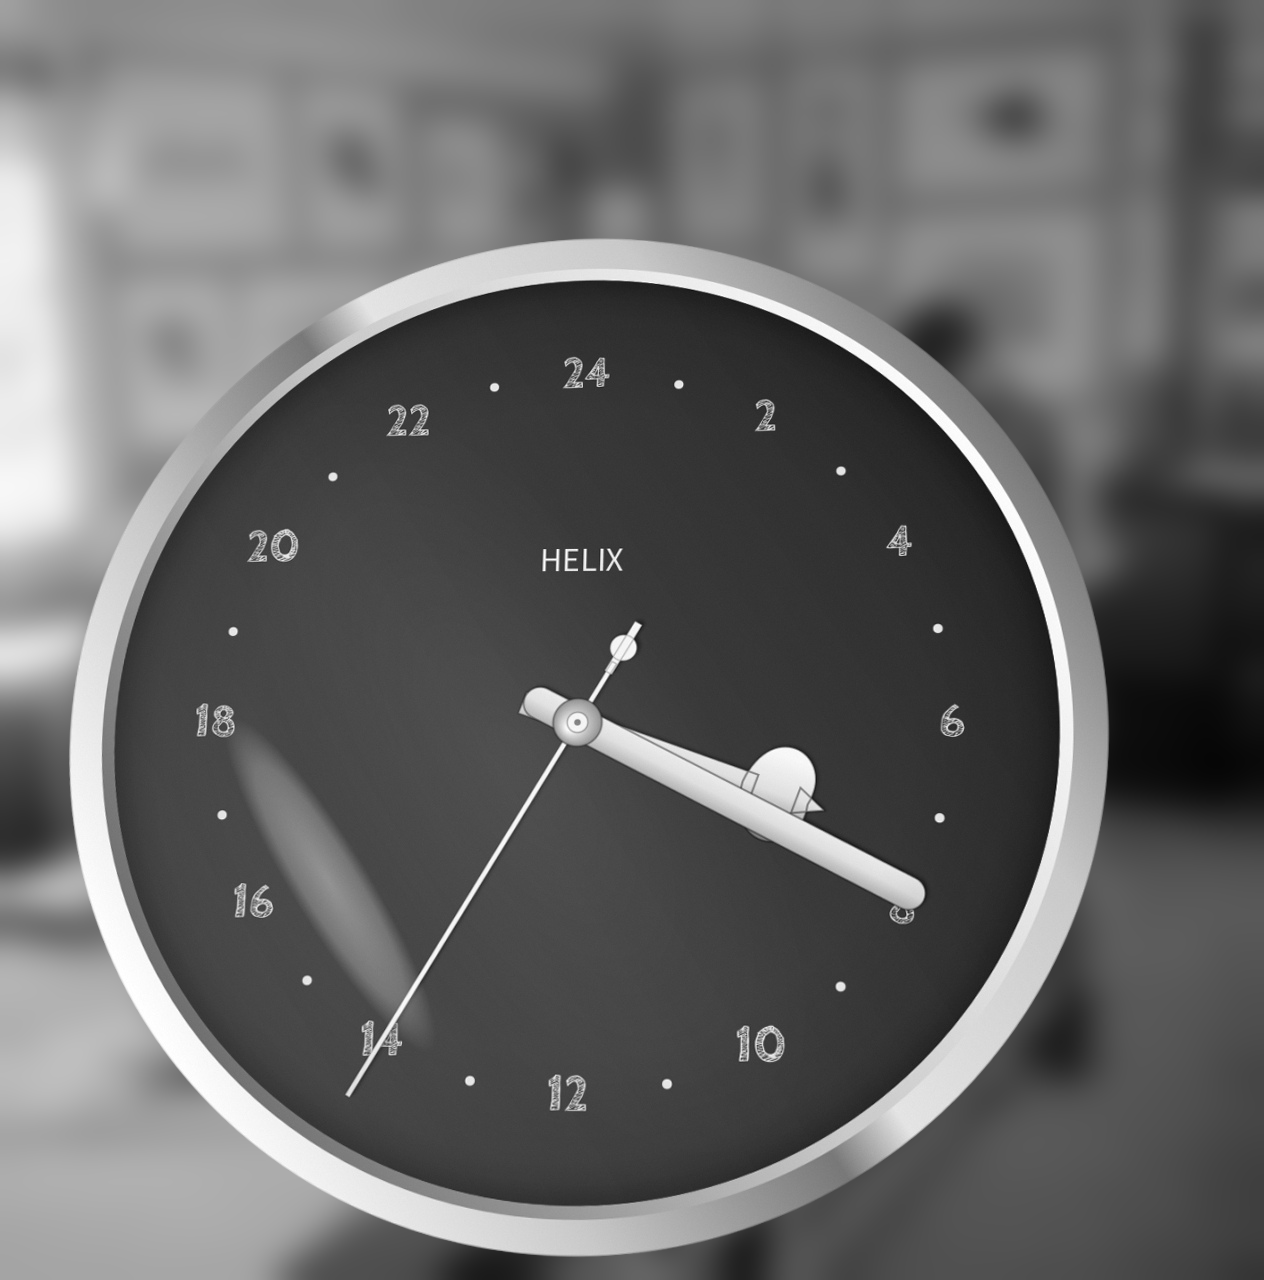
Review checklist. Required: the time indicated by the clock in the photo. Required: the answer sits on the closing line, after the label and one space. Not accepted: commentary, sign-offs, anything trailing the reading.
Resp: 7:19:35
